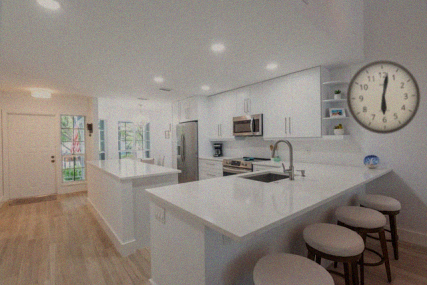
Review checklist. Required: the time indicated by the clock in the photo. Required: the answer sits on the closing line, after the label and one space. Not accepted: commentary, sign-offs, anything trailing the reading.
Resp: 6:02
